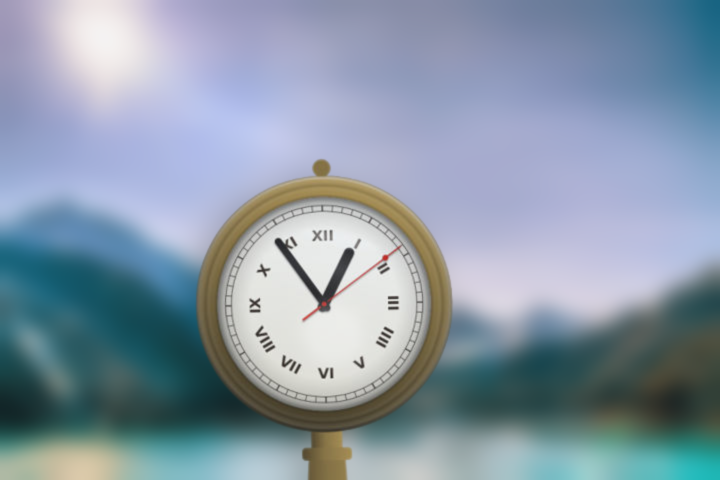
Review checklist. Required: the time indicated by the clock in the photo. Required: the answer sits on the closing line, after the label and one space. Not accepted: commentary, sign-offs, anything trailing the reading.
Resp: 12:54:09
